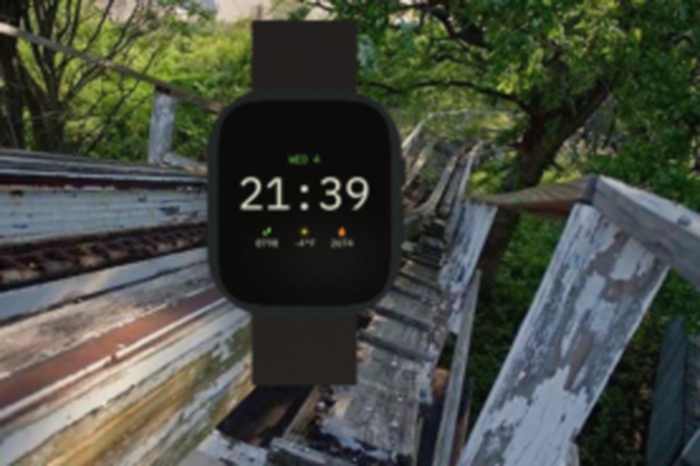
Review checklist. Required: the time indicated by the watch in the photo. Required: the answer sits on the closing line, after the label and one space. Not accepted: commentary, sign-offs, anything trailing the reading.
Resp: 21:39
